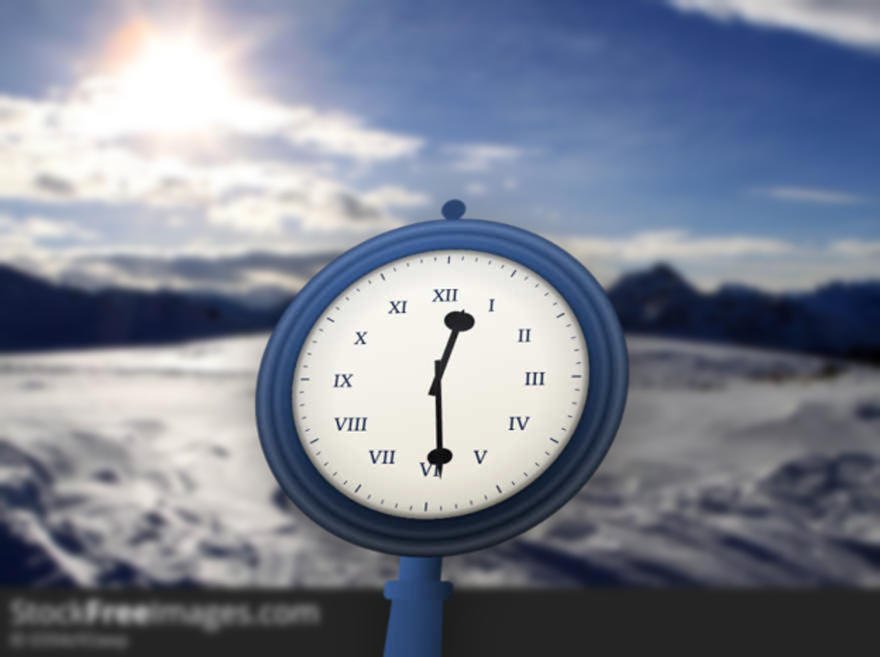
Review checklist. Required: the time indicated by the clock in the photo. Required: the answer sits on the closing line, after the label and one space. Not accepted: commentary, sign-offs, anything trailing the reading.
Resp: 12:29
